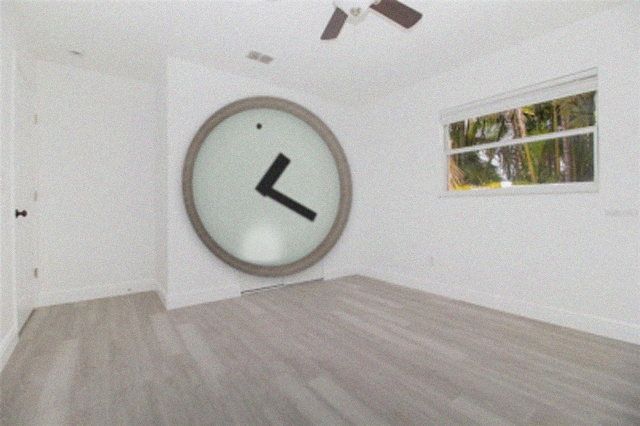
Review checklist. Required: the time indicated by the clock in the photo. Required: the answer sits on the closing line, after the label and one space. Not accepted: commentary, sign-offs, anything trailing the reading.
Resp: 1:20
